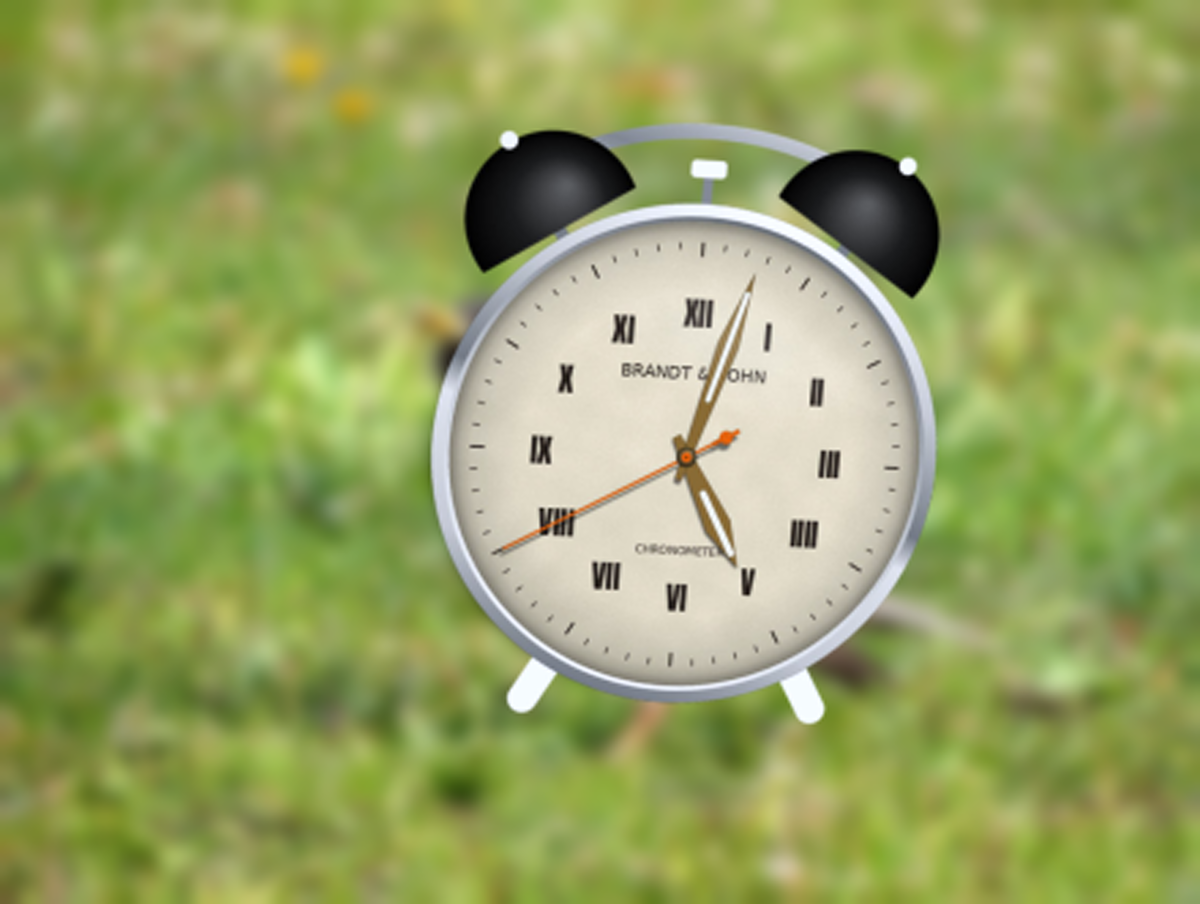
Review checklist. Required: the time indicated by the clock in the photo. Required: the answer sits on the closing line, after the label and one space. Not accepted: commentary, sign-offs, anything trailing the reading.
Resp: 5:02:40
